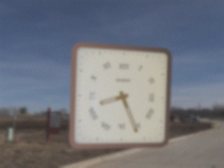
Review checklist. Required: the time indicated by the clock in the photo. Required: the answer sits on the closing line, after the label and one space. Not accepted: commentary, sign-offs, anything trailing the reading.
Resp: 8:26
